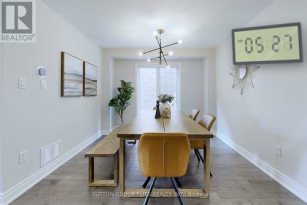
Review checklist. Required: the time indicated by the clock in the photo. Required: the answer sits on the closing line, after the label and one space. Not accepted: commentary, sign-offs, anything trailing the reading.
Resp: 5:27
